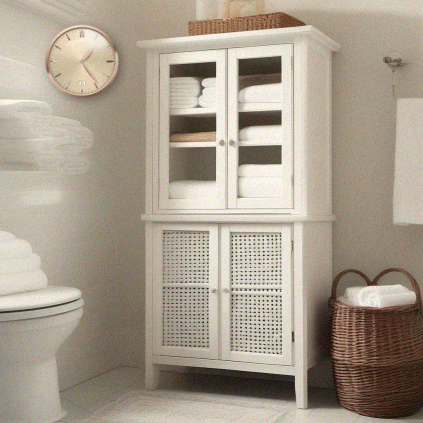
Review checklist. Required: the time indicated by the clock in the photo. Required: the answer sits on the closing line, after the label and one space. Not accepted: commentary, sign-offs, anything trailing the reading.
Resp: 1:24
